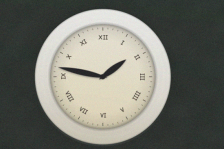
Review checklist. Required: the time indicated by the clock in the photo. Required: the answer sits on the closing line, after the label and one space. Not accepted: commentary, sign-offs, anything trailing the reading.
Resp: 1:47
